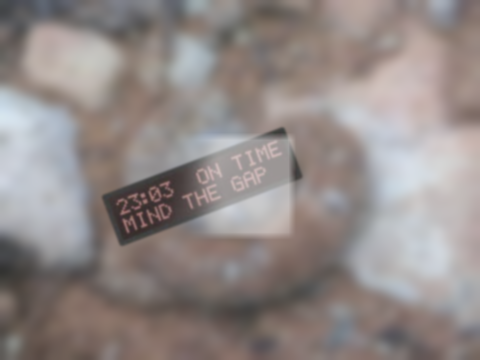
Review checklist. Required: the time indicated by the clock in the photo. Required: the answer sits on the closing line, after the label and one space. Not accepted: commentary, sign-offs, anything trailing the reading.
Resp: 23:03
